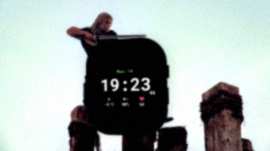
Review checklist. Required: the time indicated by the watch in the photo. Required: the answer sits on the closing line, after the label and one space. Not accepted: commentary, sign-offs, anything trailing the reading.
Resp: 19:23
